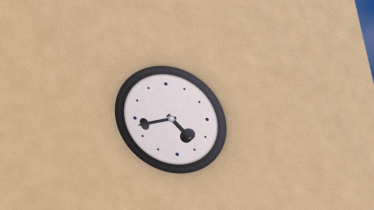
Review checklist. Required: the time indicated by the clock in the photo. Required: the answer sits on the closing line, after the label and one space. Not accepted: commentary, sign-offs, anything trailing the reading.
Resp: 4:43
